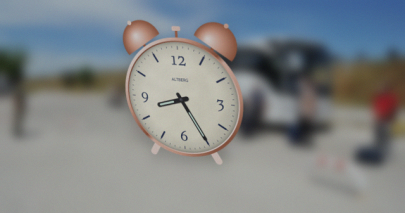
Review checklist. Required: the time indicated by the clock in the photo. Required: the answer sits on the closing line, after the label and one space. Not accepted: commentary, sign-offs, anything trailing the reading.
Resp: 8:25
